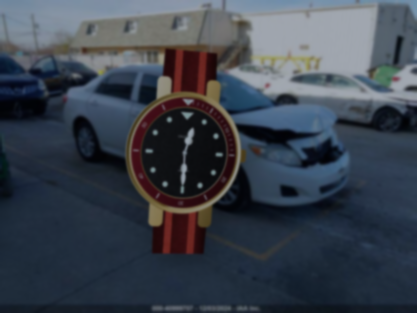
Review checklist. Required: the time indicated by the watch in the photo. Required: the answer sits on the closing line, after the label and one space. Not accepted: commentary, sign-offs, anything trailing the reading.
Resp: 12:30
